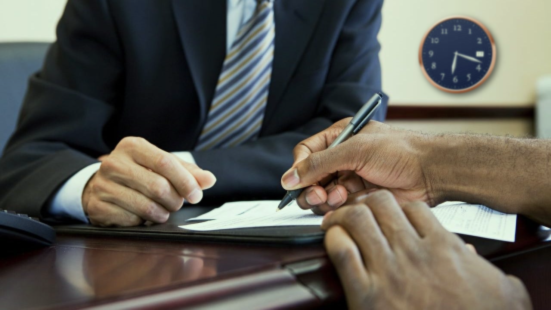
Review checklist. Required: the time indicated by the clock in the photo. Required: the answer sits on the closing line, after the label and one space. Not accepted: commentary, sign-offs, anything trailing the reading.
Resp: 6:18
